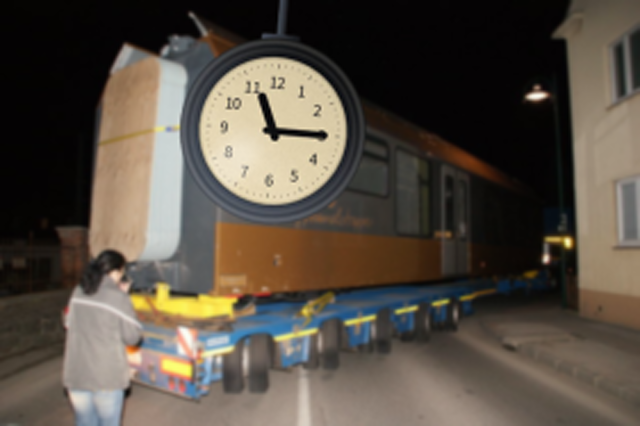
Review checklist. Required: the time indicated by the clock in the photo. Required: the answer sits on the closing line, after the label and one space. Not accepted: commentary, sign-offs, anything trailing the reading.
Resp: 11:15
